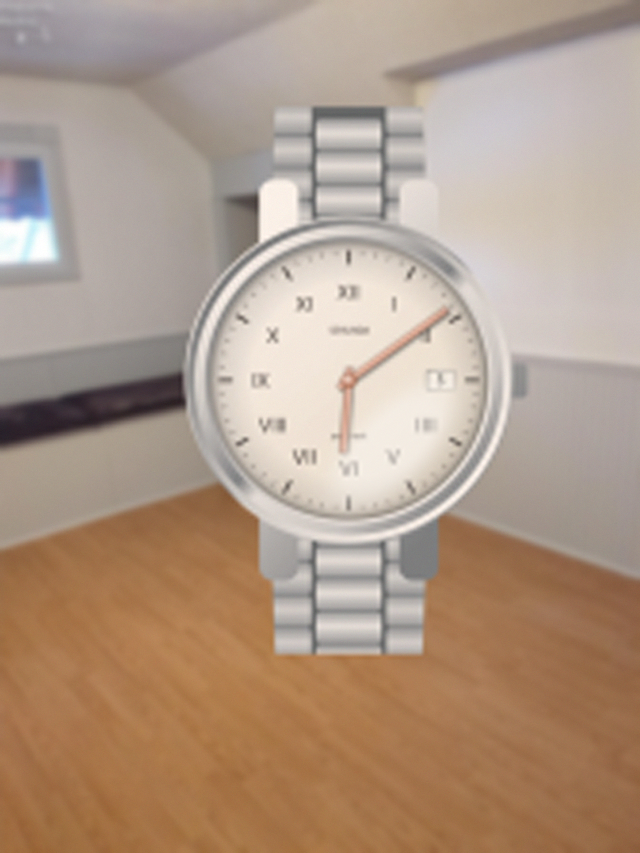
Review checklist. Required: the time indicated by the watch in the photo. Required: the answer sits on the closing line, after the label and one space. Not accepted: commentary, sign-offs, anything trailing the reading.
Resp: 6:09
